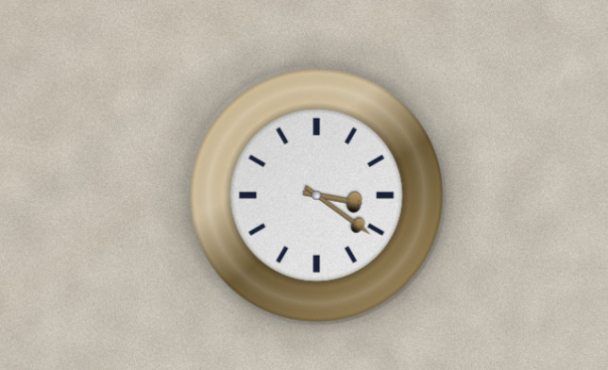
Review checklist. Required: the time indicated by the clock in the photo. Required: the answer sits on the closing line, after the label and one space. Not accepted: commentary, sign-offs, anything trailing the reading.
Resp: 3:21
